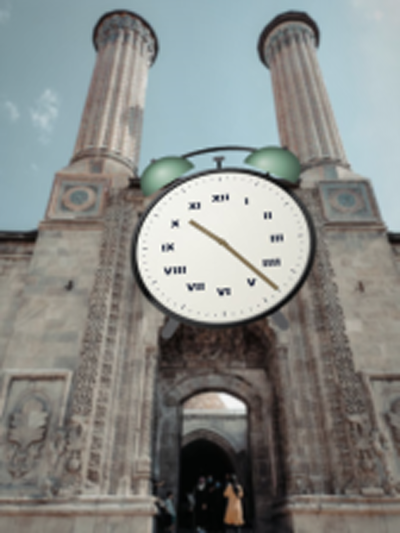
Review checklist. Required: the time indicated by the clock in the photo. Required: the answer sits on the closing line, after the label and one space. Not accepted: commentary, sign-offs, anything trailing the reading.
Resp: 10:23
